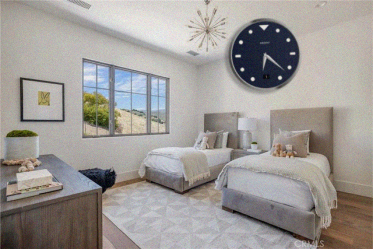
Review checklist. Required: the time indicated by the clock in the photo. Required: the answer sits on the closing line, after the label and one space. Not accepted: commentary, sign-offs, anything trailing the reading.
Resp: 6:22
